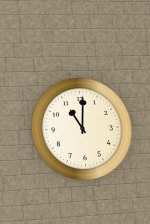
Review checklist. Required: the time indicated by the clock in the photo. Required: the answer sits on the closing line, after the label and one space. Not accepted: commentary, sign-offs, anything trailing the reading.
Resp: 11:01
